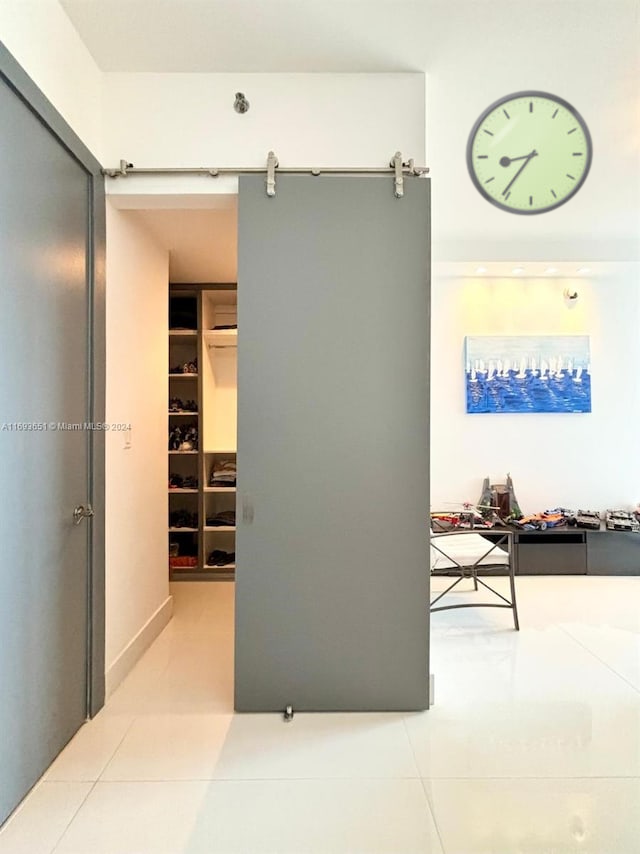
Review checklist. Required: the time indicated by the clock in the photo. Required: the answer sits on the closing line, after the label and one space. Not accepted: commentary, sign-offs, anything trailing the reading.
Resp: 8:36
